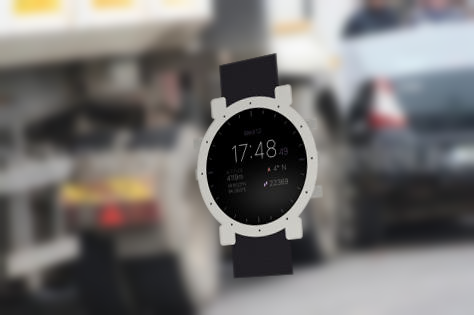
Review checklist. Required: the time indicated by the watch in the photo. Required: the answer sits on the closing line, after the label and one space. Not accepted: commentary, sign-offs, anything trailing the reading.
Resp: 17:48:49
